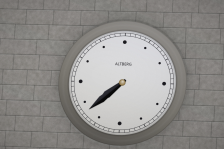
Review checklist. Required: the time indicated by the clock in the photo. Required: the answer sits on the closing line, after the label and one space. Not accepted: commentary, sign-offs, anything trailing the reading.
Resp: 7:38
